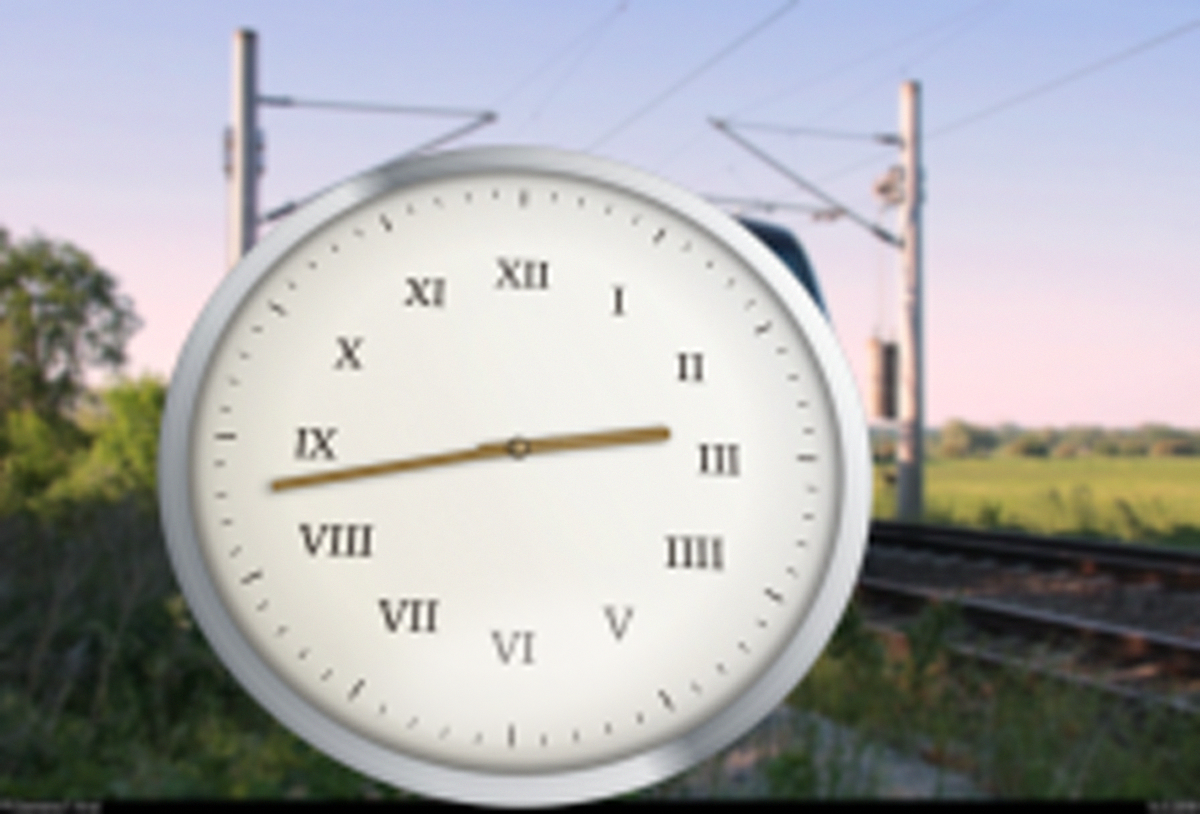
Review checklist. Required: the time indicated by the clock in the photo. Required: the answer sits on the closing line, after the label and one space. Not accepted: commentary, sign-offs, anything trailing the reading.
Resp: 2:43
